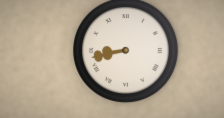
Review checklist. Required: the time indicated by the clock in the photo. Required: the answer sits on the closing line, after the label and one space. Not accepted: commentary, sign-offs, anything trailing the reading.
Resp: 8:43
